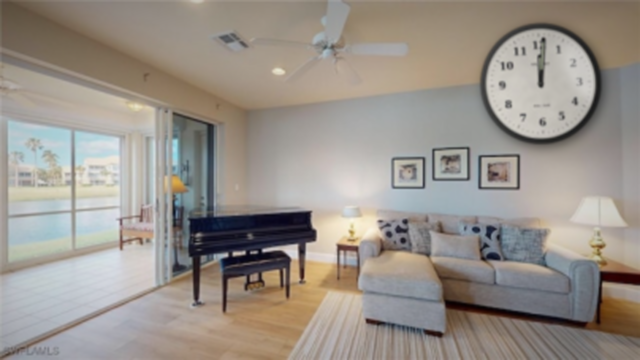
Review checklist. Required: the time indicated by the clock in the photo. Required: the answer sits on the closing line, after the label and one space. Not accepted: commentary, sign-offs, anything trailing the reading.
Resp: 12:01
